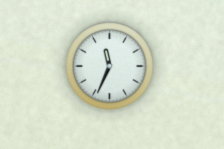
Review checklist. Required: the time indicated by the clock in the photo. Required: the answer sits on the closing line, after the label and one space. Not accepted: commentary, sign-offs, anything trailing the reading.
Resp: 11:34
